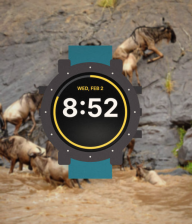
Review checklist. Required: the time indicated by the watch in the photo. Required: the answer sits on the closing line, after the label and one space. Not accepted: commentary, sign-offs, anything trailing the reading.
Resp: 8:52
